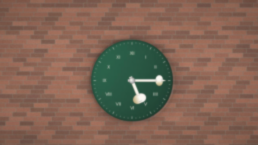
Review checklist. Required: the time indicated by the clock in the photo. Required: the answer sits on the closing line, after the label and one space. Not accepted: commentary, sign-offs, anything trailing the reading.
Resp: 5:15
